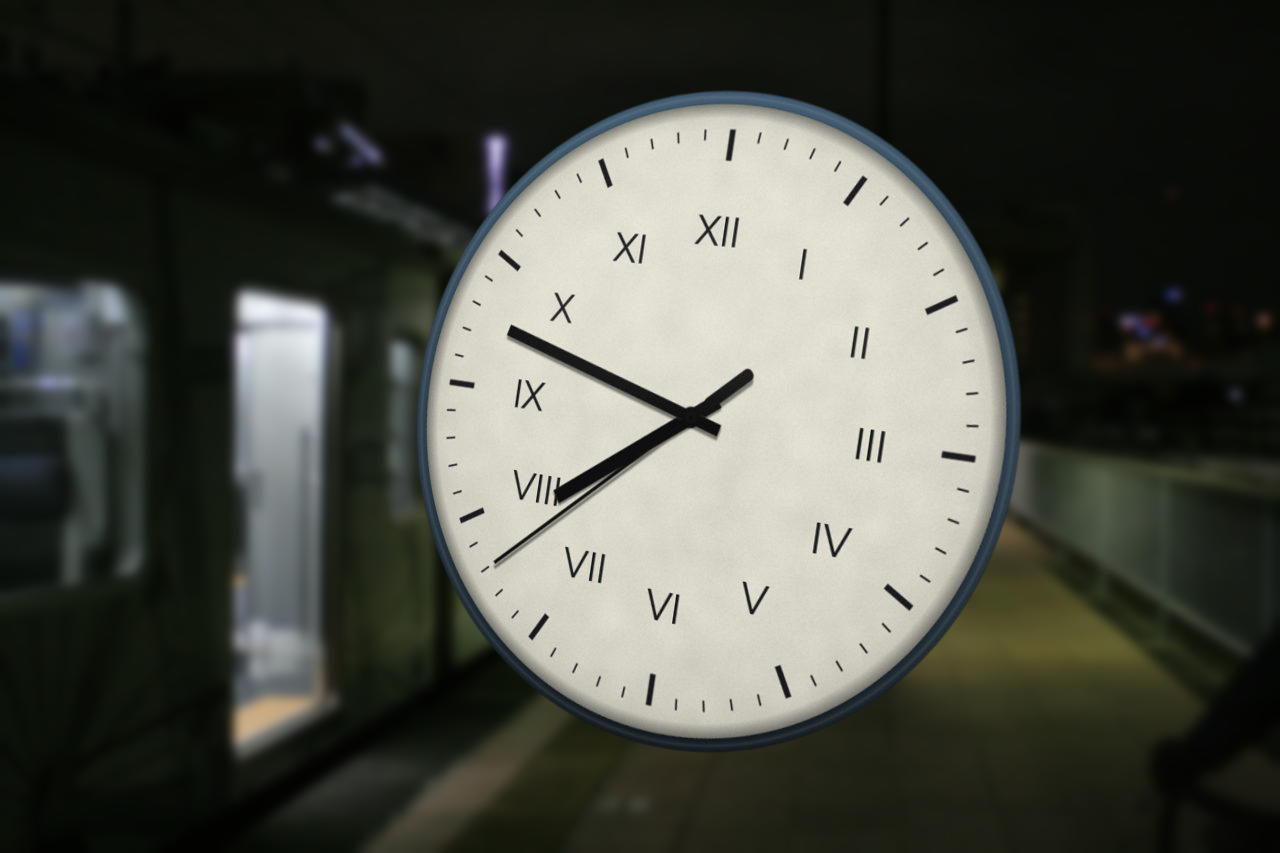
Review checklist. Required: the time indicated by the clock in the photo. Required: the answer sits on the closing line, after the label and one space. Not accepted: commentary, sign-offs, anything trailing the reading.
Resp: 7:47:38
